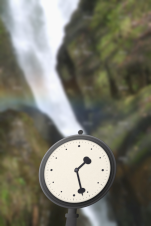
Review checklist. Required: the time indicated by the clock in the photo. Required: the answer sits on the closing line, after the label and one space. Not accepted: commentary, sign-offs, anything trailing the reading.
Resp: 1:27
